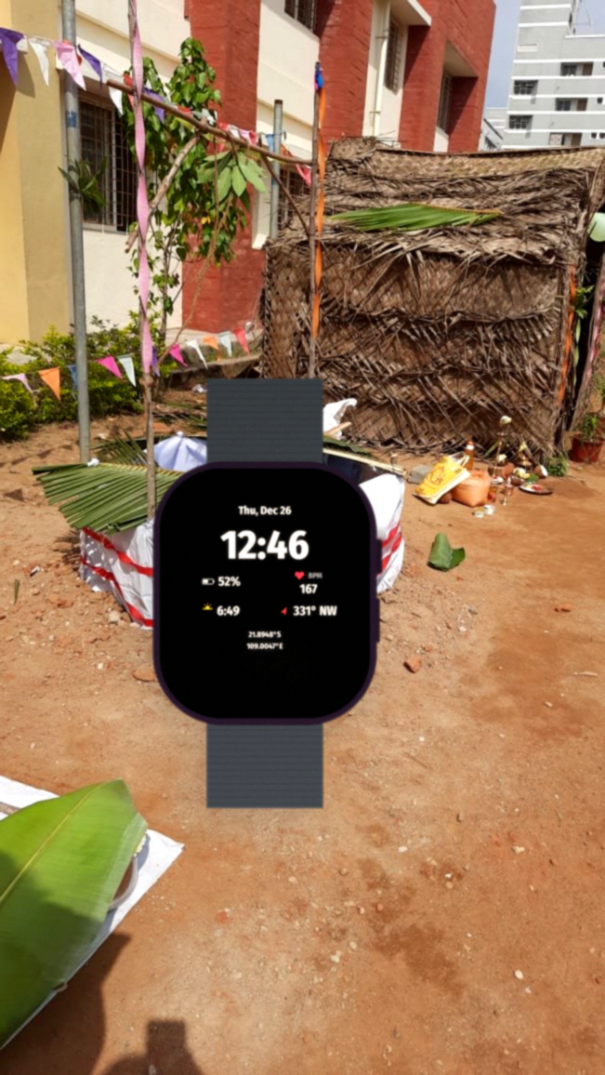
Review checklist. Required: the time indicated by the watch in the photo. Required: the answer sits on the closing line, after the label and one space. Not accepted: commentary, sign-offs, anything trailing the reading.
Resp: 12:46
